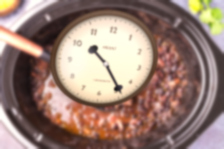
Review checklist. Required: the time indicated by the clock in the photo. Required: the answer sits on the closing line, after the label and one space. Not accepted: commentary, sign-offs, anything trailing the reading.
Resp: 10:24
